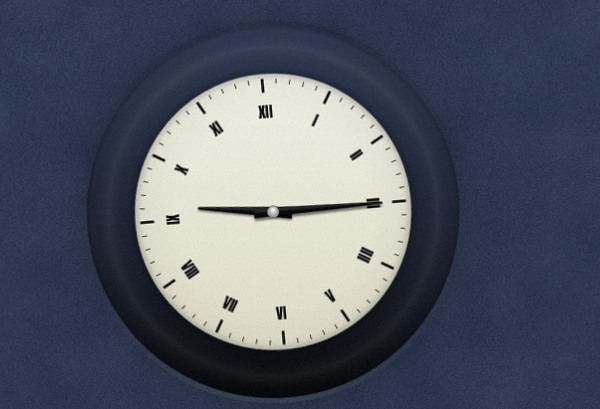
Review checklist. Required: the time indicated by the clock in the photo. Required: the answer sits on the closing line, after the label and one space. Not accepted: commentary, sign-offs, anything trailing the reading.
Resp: 9:15
